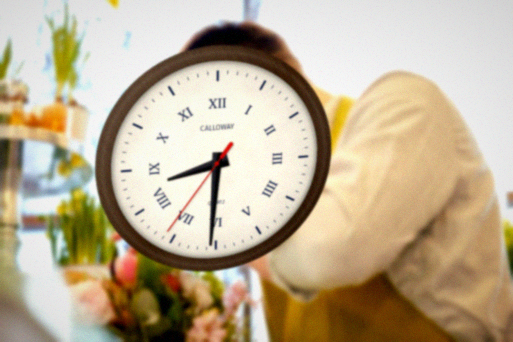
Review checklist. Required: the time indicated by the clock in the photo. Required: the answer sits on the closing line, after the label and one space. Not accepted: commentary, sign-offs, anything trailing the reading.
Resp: 8:30:36
